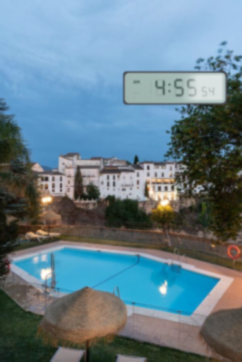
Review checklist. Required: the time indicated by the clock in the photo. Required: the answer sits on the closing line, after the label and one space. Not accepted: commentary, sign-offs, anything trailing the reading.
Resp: 4:55
